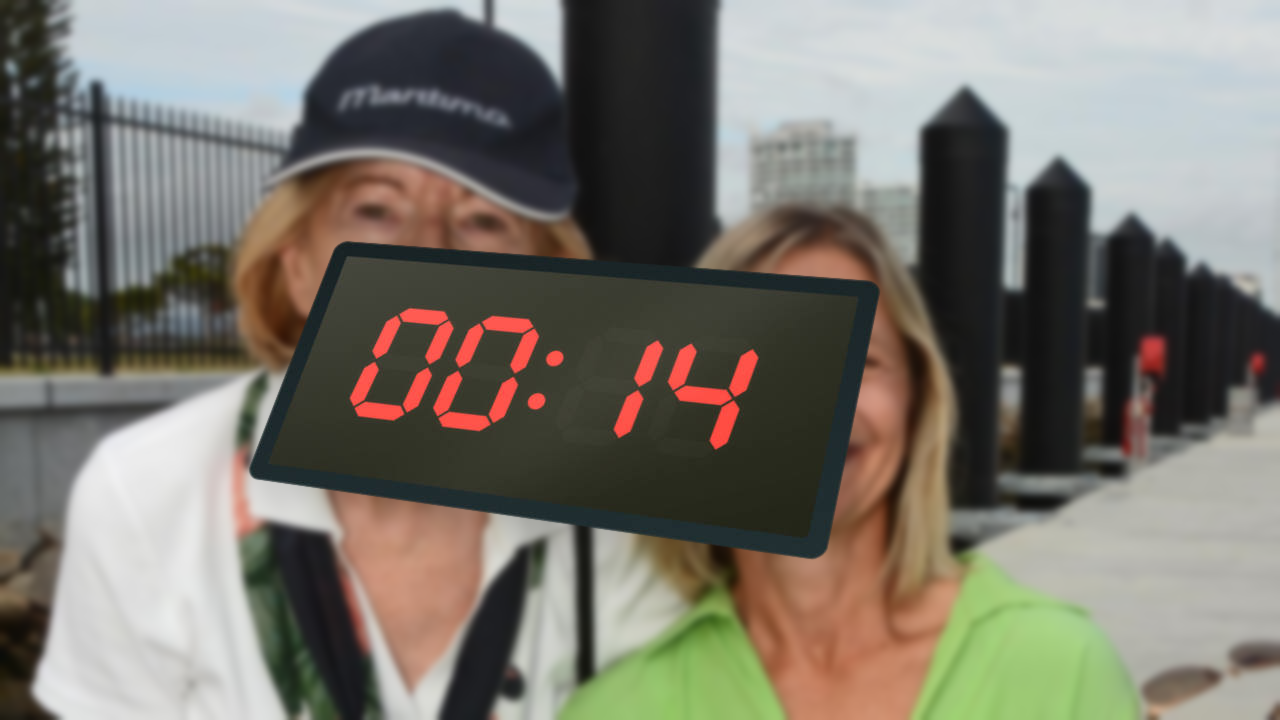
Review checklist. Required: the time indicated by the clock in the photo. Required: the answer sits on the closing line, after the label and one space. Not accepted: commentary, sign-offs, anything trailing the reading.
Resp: 0:14
